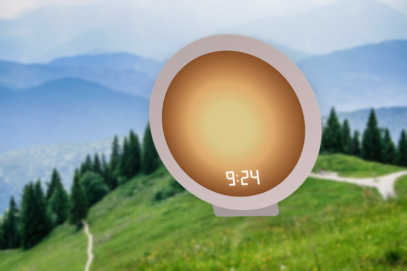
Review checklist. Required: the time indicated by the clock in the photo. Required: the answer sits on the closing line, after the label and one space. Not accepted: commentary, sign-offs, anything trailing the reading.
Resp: 9:24
